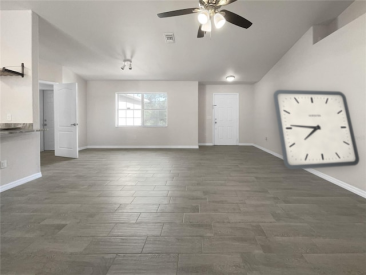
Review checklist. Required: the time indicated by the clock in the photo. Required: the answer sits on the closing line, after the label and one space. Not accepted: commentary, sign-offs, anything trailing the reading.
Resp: 7:46
